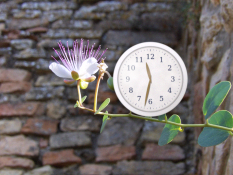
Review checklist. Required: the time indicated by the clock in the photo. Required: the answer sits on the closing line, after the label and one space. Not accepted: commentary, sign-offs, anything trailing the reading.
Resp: 11:32
